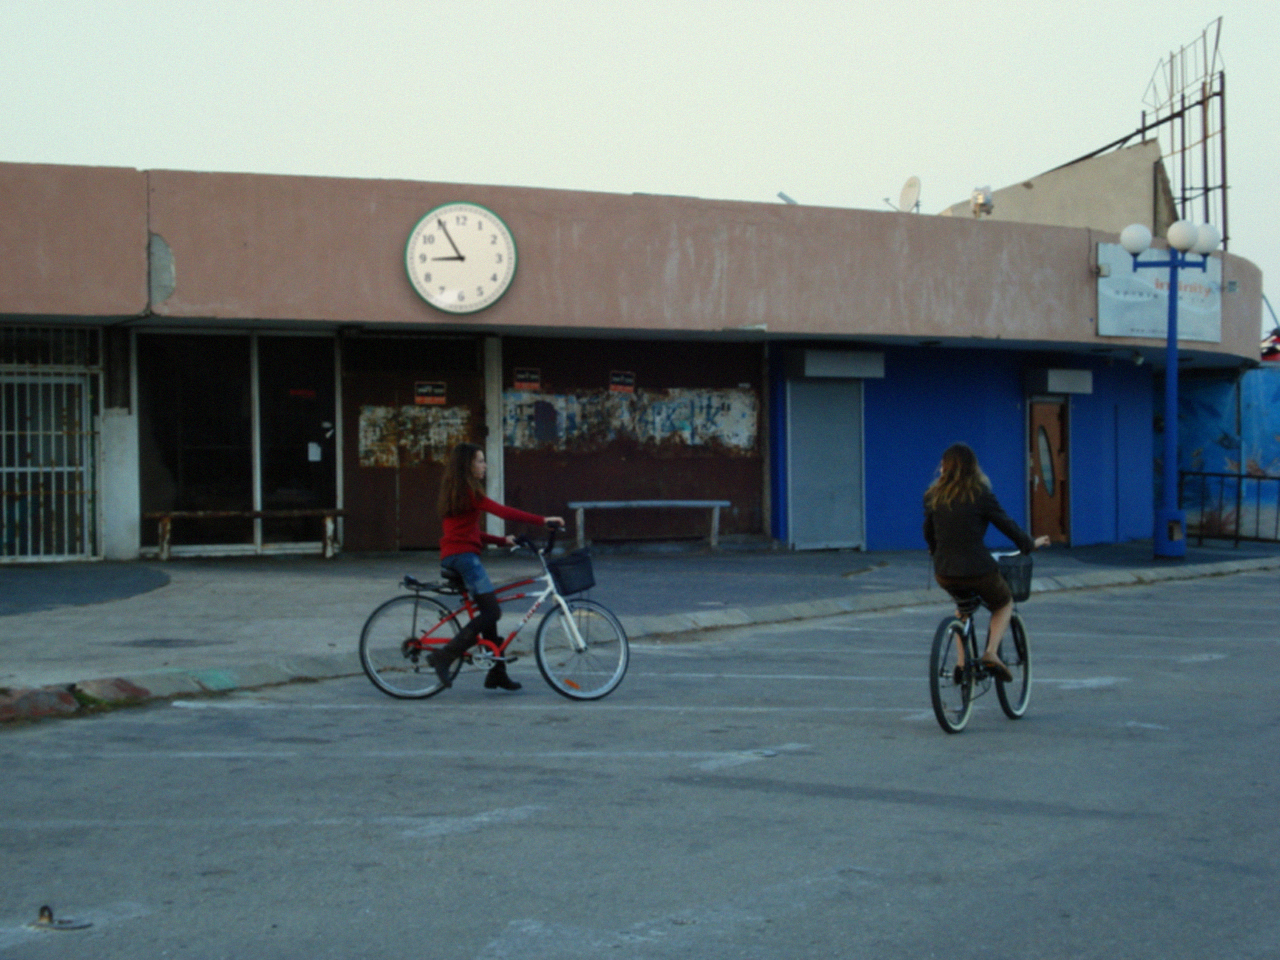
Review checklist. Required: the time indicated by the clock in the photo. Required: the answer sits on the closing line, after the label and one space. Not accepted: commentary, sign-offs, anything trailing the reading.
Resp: 8:55
